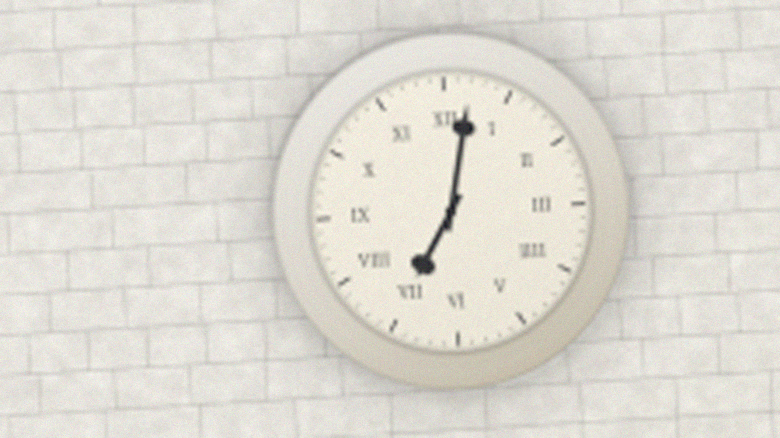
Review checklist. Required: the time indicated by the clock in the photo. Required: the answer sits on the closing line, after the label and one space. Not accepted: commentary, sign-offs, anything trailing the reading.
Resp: 7:02
